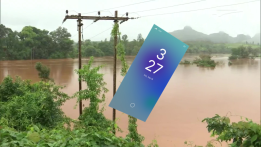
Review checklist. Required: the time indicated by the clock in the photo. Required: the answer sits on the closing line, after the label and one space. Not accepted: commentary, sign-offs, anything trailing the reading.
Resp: 3:27
